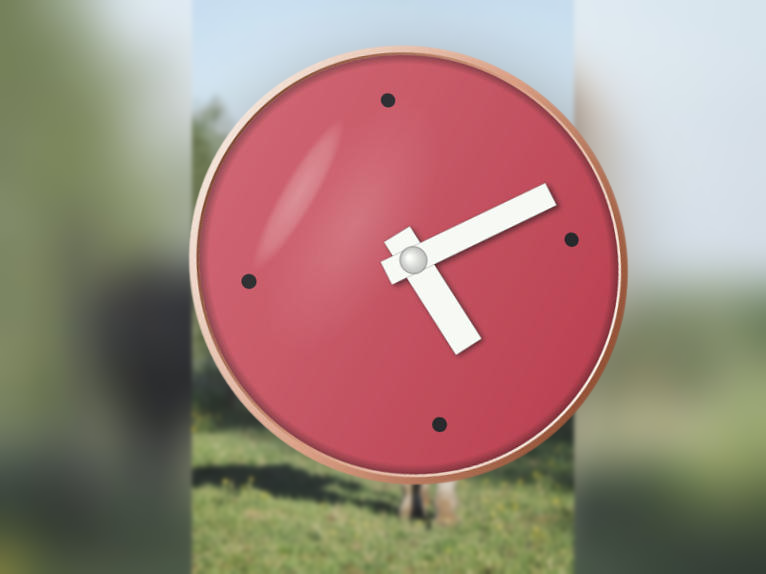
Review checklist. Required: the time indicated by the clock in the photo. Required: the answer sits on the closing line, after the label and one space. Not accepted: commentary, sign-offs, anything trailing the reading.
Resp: 5:12
